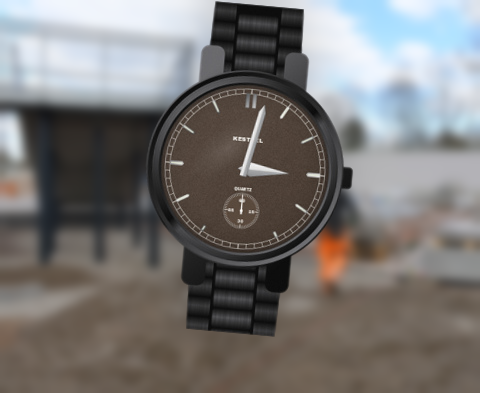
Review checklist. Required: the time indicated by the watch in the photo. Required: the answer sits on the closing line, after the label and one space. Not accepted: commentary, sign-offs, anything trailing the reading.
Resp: 3:02
